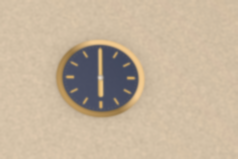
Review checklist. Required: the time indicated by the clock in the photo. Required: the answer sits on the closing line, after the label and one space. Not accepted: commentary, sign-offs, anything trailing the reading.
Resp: 6:00
